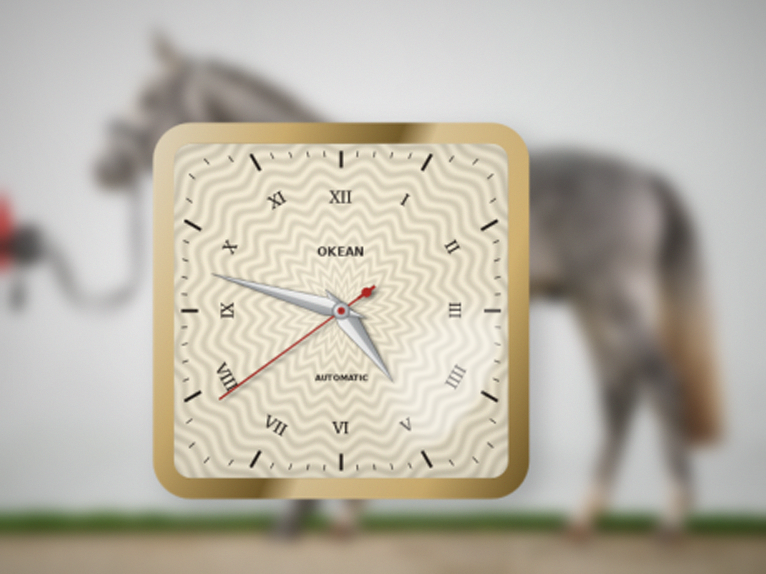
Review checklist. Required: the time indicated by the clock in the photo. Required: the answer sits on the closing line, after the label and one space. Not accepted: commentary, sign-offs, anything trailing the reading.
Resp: 4:47:39
